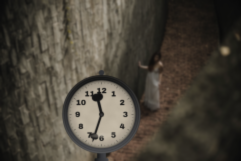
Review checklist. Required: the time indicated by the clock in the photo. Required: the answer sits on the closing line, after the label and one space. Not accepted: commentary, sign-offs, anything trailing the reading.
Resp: 11:33
